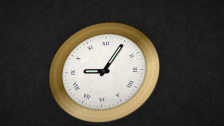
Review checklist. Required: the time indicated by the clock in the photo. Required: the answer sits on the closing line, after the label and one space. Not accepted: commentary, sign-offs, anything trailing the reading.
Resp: 9:05
